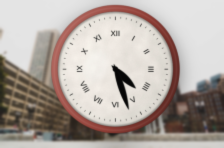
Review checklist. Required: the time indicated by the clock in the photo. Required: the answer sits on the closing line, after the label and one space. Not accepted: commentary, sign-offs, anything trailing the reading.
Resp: 4:27
